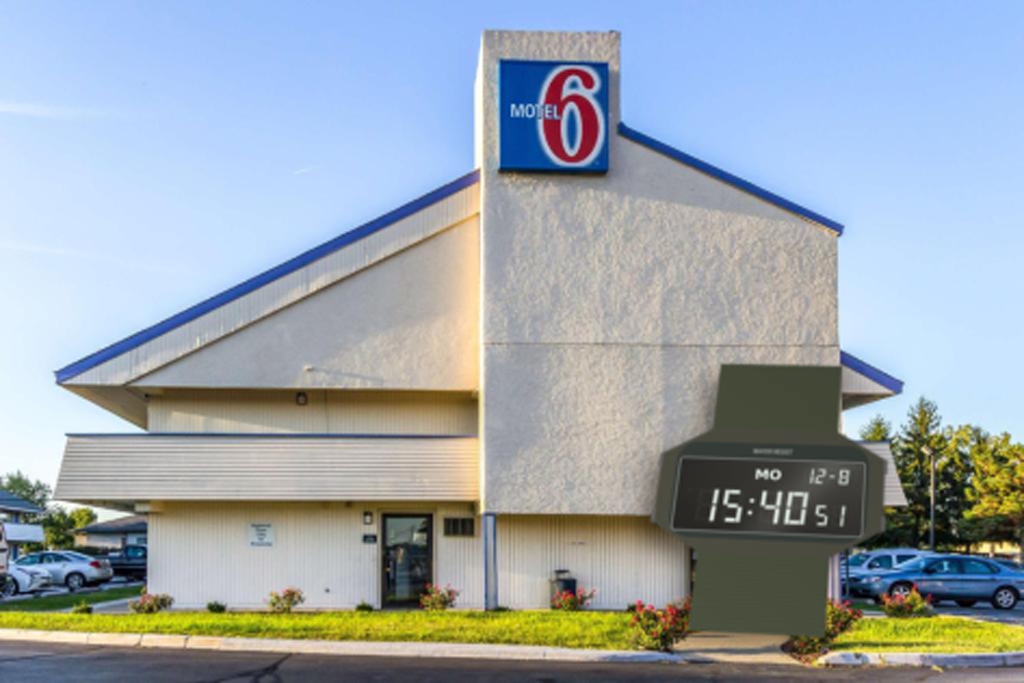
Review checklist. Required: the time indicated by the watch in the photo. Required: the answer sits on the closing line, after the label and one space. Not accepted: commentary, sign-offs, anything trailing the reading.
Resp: 15:40:51
